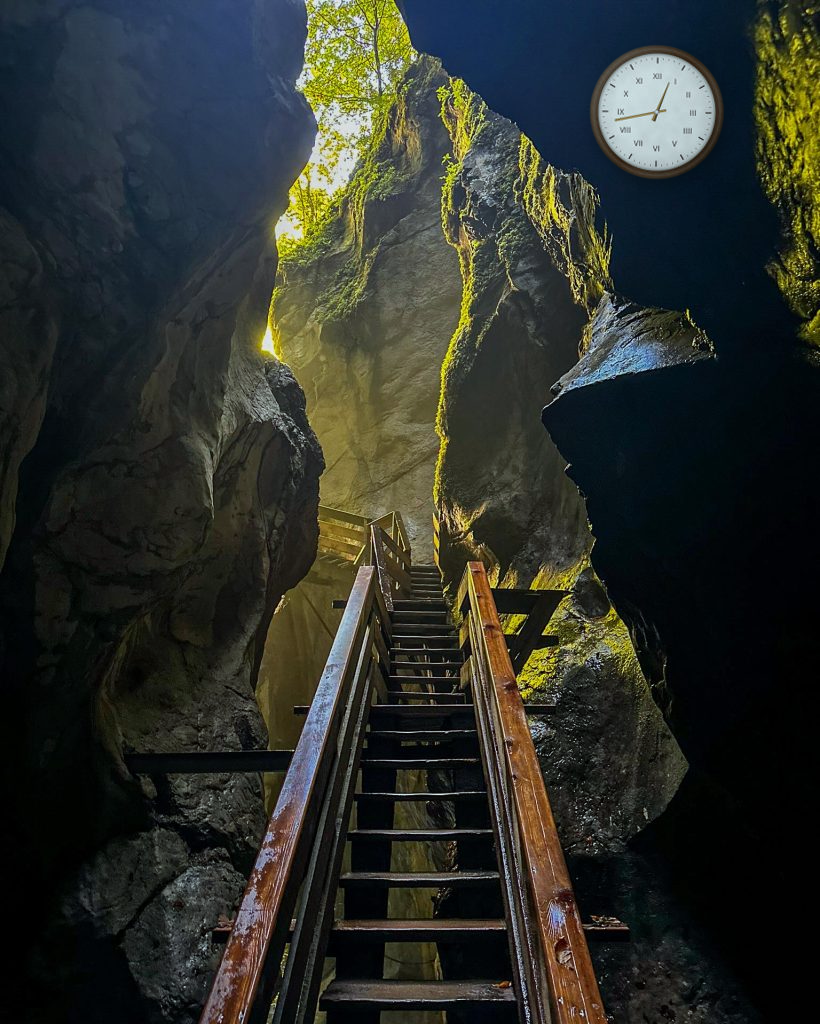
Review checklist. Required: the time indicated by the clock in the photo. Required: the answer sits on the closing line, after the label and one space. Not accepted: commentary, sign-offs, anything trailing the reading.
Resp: 12:43
